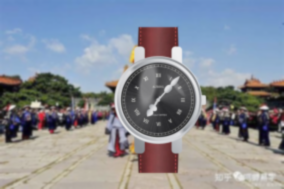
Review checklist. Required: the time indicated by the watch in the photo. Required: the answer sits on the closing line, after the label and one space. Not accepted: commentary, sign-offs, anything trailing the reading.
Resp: 7:07
